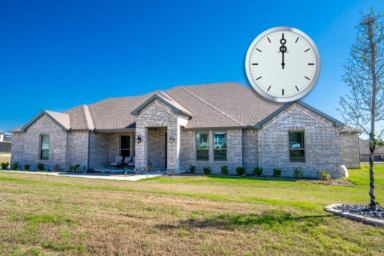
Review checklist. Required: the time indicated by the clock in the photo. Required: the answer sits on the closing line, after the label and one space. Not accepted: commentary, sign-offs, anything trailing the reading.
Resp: 12:00
